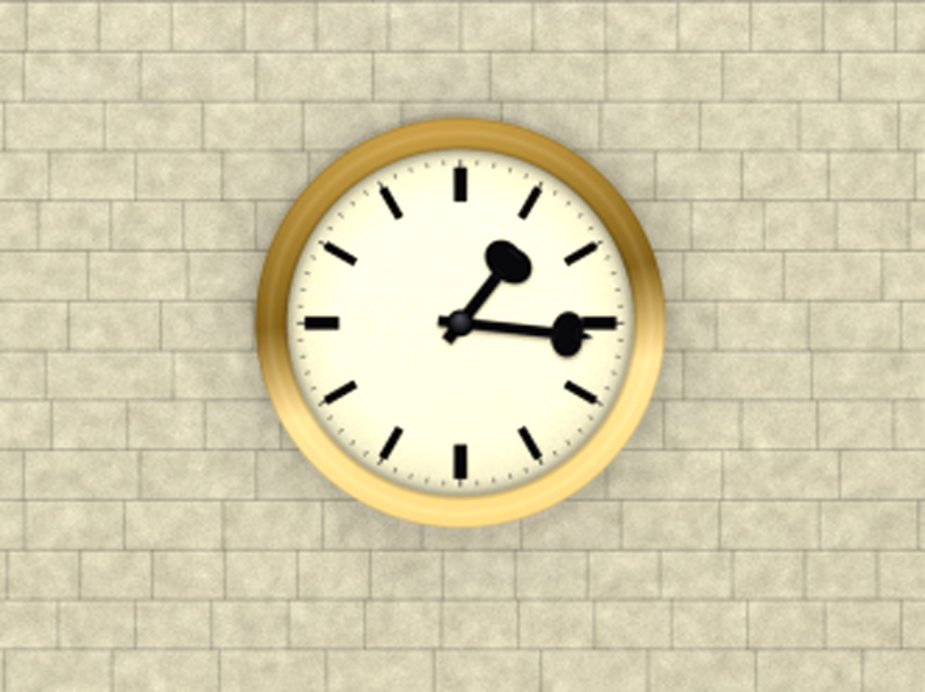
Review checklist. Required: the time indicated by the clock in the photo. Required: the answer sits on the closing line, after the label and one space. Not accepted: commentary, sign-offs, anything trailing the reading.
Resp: 1:16
